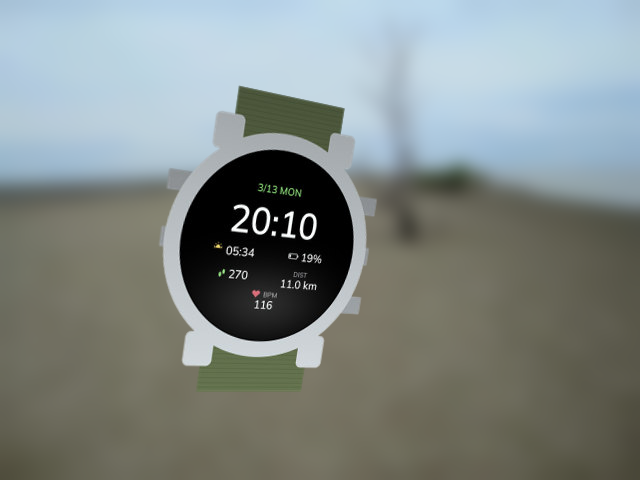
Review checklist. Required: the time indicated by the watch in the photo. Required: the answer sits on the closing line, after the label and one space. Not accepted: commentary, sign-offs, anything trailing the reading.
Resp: 20:10
